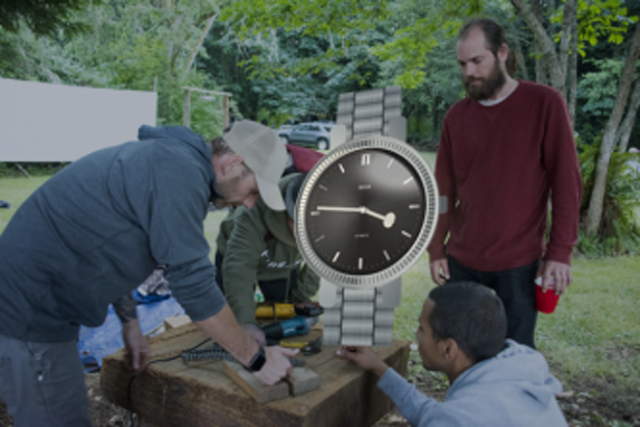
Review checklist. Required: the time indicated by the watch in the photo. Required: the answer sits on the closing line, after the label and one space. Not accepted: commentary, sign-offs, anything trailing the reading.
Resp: 3:46
